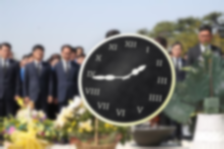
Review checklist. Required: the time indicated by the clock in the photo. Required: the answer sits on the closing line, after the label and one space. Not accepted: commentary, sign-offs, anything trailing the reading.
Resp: 1:44
